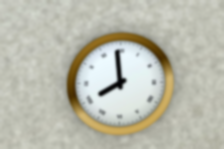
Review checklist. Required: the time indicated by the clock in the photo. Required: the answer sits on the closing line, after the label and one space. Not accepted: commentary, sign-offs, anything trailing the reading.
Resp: 7:59
